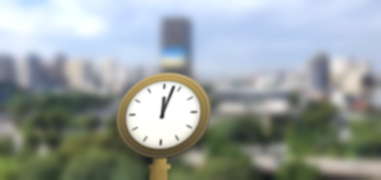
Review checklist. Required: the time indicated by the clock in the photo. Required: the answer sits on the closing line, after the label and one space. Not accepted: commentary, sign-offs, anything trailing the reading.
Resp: 12:03
